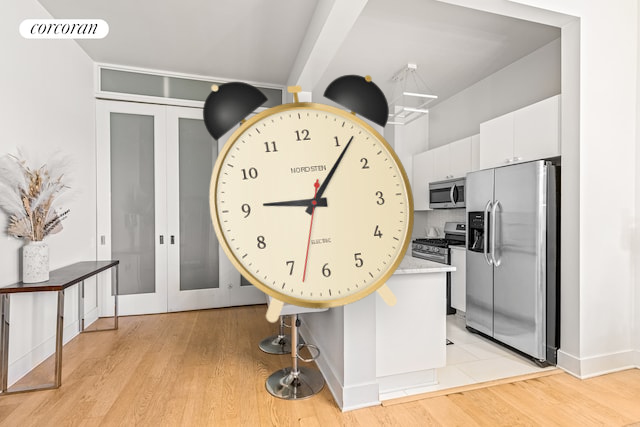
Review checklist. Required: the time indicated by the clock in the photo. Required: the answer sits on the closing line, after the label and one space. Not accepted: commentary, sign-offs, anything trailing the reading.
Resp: 9:06:33
